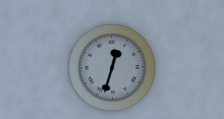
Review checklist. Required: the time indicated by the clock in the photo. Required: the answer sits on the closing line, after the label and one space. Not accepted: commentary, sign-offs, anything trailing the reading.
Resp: 12:33
